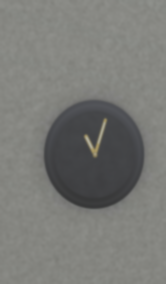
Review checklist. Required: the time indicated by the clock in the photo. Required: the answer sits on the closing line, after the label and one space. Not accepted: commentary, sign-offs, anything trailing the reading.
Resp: 11:03
